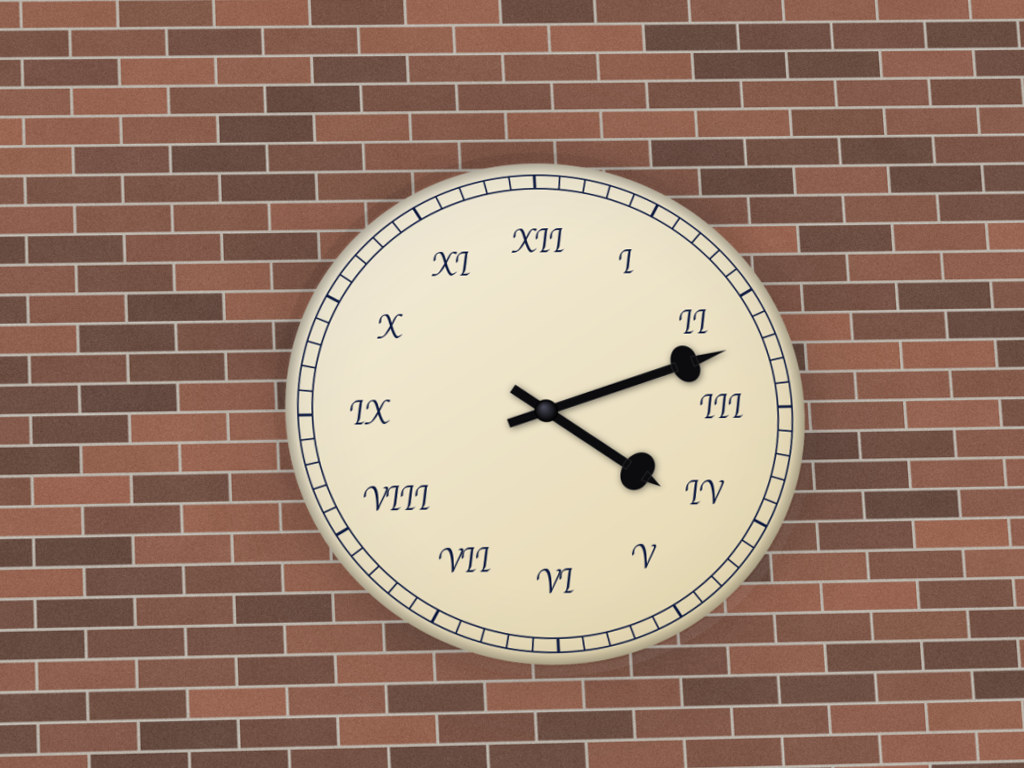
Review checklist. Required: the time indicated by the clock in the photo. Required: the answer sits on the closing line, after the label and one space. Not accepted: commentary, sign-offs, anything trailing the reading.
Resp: 4:12
